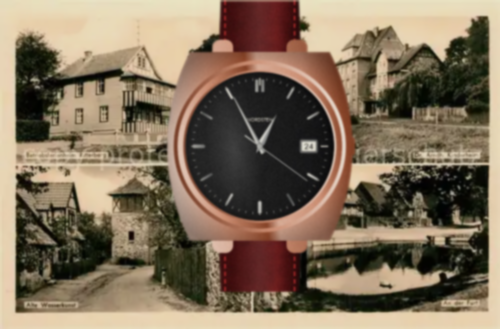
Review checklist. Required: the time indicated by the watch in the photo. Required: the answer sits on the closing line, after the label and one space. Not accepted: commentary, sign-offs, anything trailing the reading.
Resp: 12:55:21
